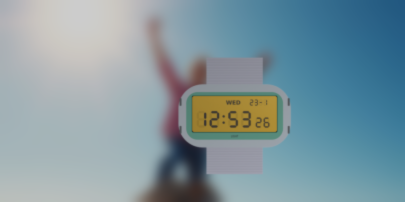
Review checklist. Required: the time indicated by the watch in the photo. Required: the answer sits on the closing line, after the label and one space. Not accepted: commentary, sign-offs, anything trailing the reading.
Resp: 12:53:26
